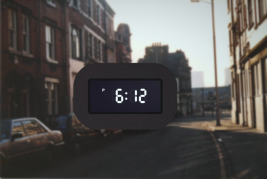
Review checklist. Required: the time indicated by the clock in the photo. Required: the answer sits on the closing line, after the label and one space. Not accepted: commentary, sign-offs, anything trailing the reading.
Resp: 6:12
